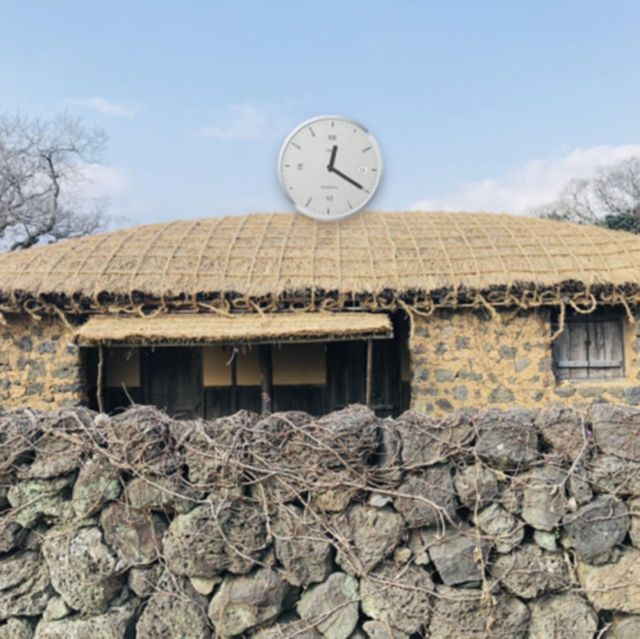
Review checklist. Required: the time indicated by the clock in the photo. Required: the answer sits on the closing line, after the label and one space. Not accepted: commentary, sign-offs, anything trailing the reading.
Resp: 12:20
